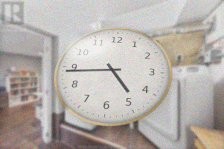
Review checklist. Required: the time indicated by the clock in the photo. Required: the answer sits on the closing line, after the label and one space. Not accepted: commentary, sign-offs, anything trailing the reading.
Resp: 4:44
